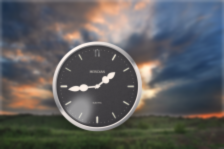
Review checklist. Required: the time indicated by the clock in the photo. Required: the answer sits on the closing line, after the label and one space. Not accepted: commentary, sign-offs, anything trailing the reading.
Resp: 1:44
